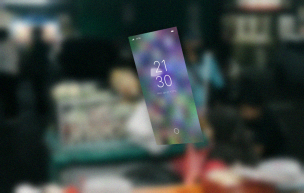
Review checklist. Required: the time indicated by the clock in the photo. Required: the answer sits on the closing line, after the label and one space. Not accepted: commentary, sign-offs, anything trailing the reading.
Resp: 21:30
